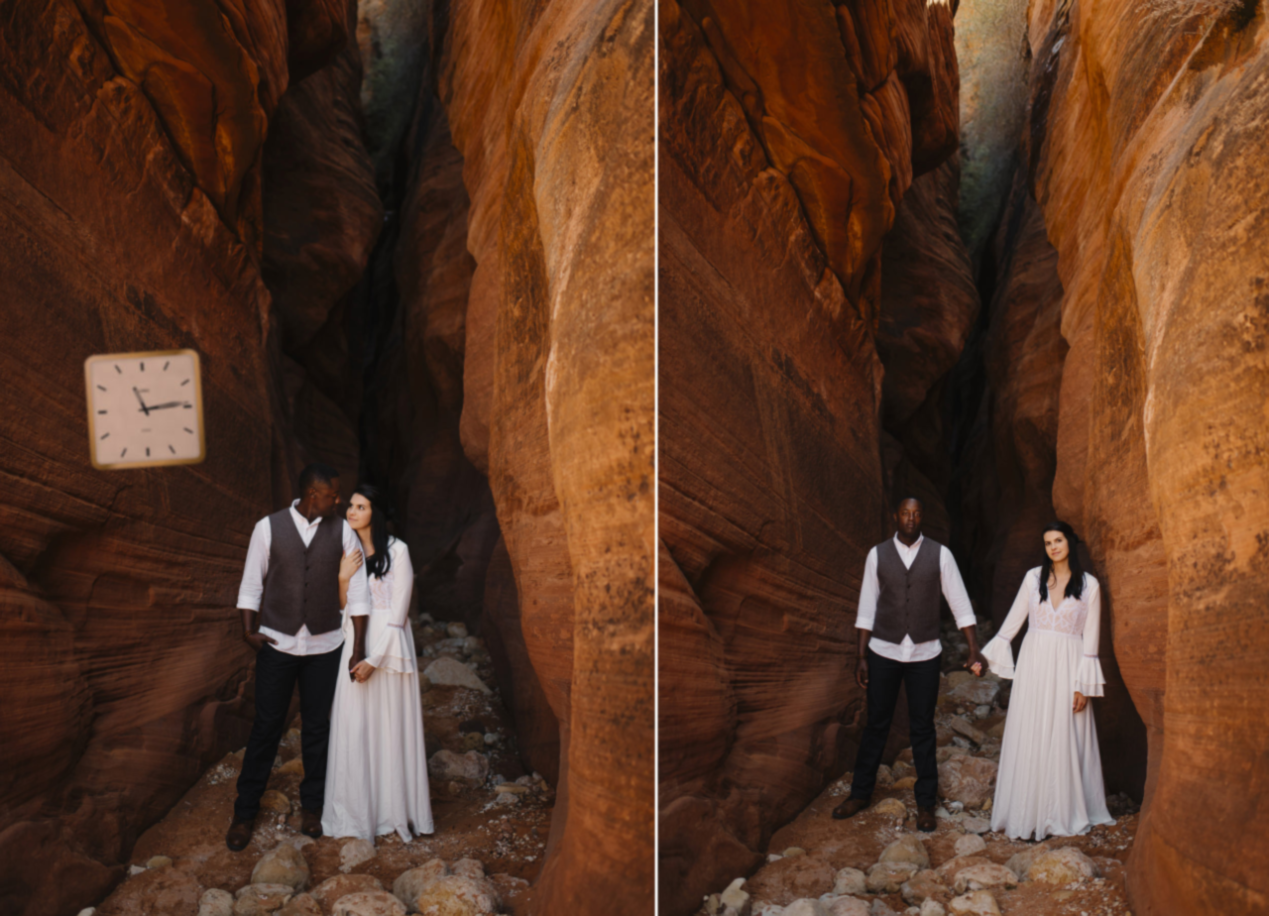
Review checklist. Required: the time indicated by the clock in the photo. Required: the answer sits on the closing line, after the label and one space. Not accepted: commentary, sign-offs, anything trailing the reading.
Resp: 11:14
